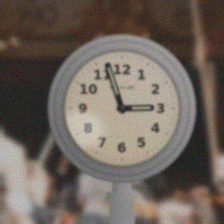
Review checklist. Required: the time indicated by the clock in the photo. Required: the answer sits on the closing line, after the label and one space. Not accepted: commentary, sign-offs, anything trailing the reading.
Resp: 2:57
